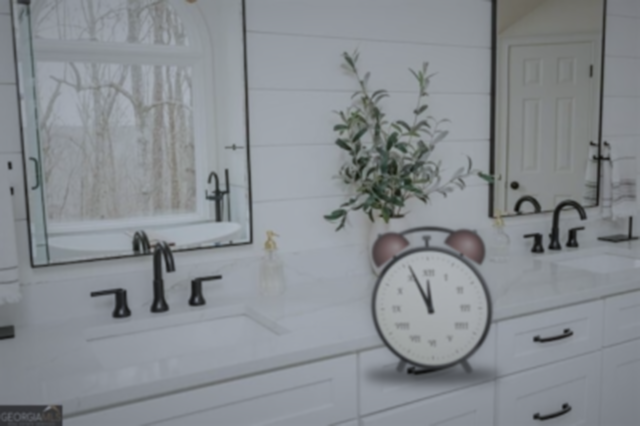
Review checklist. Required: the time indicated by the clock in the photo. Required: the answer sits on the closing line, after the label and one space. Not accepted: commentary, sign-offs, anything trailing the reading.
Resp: 11:56
